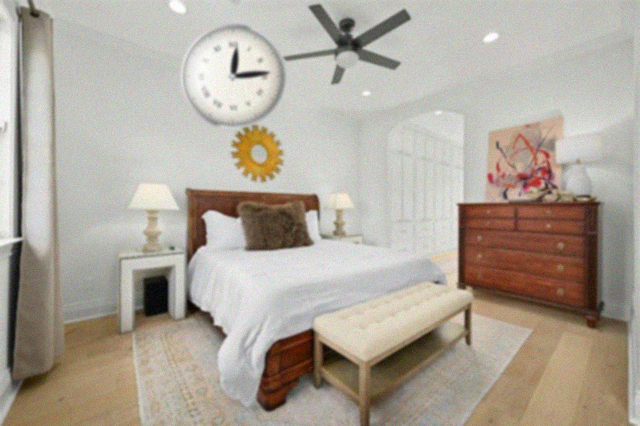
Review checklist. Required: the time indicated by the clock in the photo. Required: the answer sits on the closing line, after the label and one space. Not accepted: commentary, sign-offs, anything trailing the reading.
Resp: 12:14
